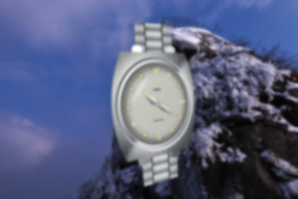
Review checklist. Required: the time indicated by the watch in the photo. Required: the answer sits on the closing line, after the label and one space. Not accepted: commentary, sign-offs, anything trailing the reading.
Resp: 10:20
